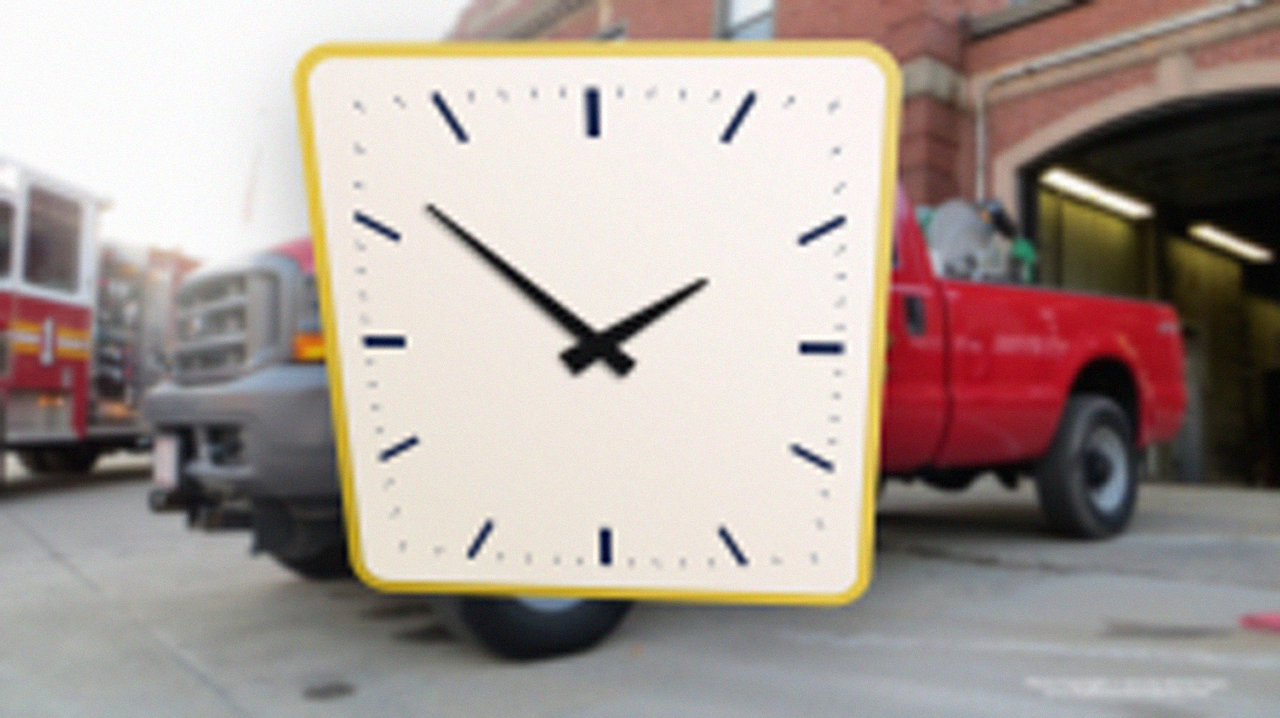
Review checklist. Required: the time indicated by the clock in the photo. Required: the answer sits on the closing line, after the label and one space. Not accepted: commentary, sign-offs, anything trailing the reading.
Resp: 1:52
